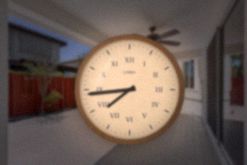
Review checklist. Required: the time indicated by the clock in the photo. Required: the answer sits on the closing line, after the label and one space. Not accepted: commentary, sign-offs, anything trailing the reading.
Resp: 7:44
